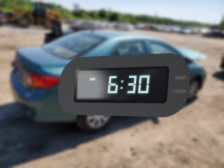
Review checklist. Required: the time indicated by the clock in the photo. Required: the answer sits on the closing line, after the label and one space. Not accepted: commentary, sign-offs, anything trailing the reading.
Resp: 6:30
